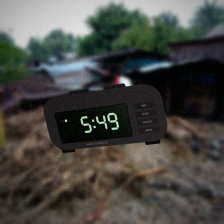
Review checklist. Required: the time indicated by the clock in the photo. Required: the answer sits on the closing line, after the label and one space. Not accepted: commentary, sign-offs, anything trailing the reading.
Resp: 5:49
